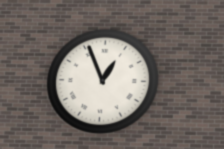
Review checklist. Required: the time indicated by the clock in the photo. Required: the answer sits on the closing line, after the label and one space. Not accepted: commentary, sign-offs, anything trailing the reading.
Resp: 12:56
